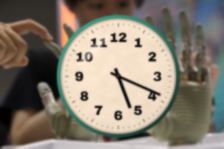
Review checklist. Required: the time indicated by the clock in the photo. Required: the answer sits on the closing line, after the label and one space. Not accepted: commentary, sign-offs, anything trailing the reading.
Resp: 5:19
